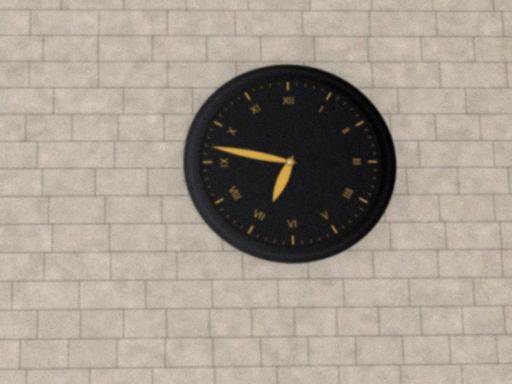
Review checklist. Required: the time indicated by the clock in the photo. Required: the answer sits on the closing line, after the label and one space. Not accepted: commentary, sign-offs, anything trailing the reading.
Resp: 6:47
